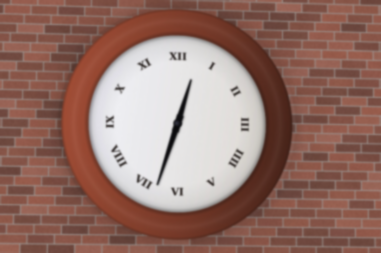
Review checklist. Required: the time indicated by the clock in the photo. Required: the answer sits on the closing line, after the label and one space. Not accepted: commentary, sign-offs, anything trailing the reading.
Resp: 12:33
